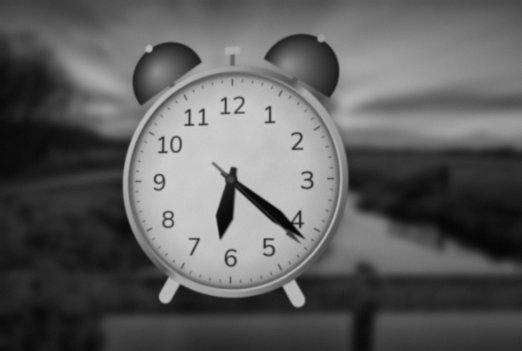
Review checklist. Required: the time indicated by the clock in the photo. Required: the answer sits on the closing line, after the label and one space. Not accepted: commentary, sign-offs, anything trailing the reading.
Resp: 6:21:22
